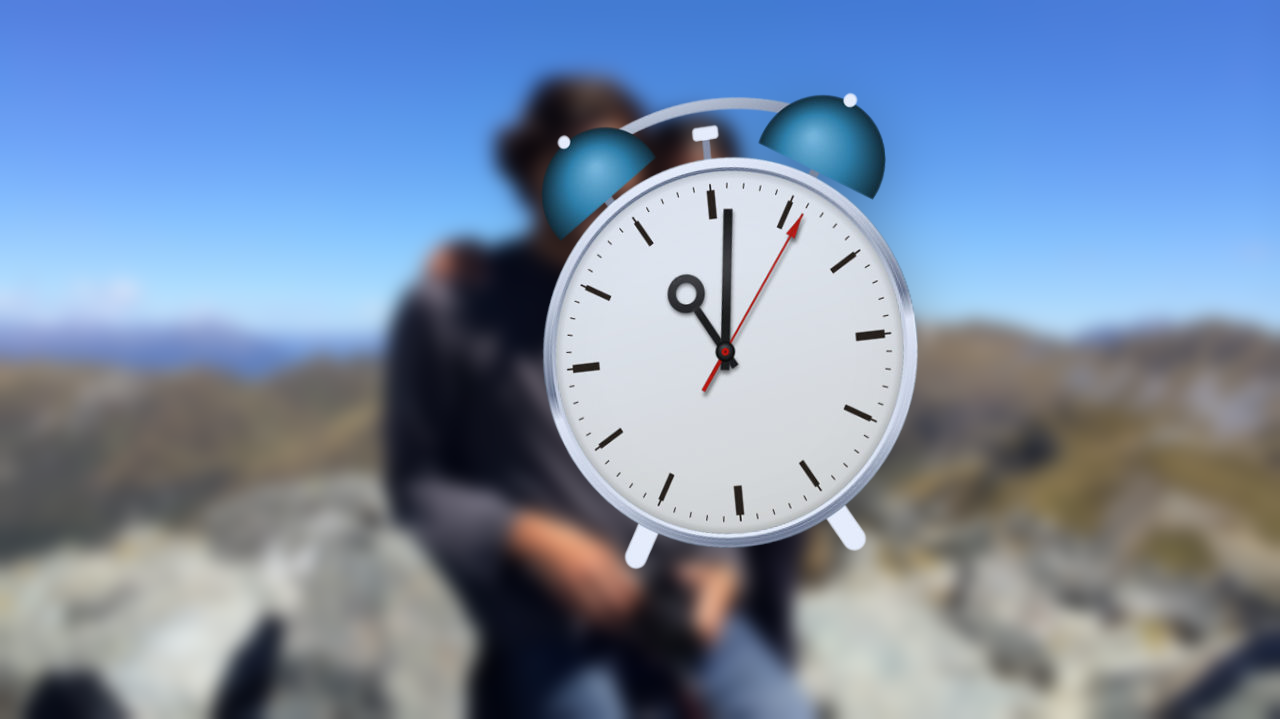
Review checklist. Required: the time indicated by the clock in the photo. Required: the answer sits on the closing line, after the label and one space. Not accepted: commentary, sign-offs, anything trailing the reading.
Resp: 11:01:06
